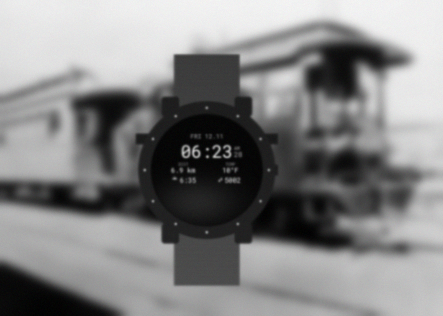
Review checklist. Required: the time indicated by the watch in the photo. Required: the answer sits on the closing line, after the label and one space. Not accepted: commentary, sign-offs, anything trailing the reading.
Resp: 6:23
